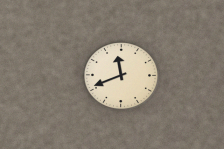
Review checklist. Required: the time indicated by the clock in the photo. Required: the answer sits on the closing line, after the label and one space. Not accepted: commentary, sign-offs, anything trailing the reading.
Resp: 11:41
